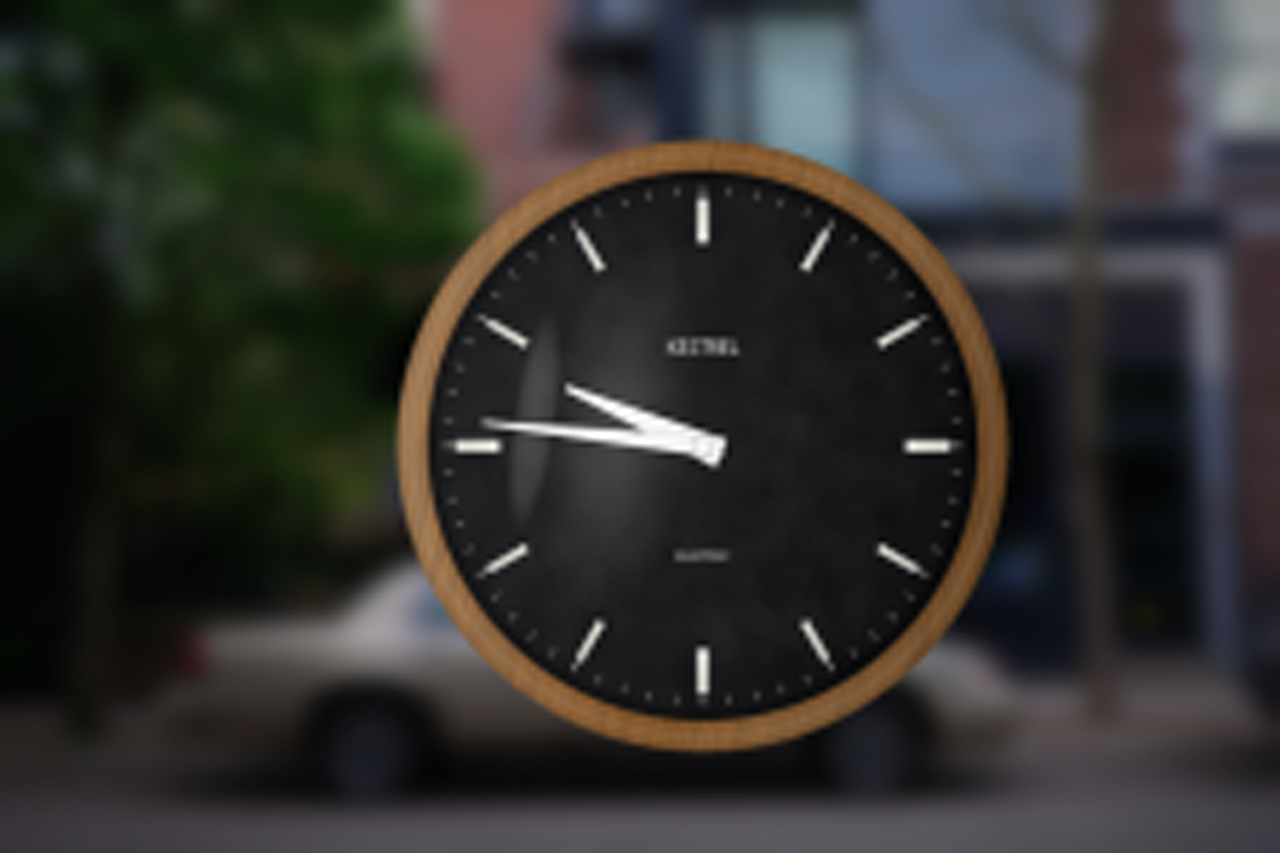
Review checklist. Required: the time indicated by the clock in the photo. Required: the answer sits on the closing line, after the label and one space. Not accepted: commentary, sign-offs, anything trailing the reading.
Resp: 9:46
